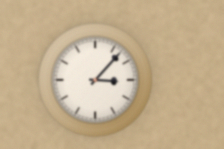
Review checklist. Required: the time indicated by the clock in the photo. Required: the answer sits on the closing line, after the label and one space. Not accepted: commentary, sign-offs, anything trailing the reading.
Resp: 3:07
